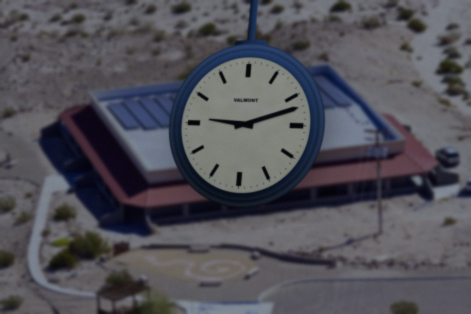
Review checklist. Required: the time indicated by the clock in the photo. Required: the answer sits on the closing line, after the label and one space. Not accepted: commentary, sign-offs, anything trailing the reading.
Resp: 9:12
